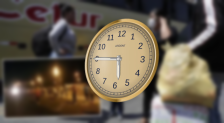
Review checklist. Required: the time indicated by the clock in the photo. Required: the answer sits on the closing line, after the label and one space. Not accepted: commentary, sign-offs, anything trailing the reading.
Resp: 5:45
